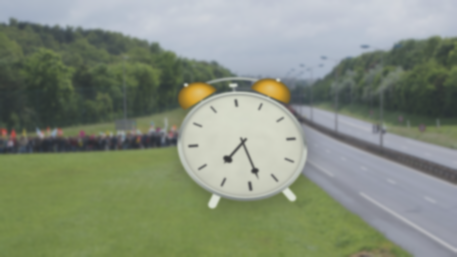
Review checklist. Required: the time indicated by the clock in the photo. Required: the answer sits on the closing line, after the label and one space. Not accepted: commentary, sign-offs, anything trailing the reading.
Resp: 7:28
